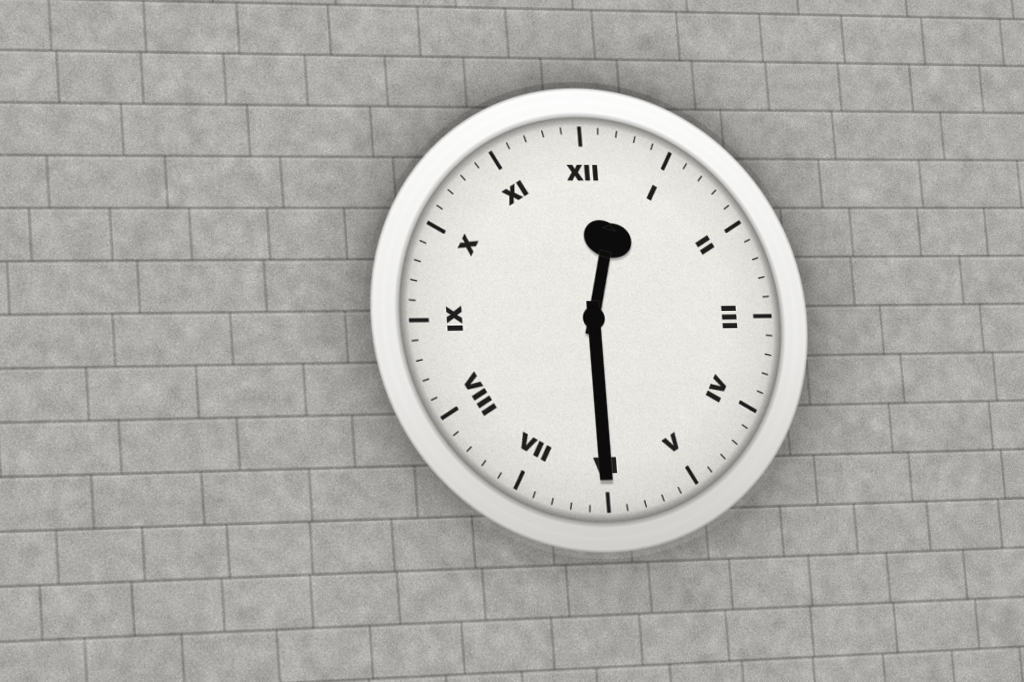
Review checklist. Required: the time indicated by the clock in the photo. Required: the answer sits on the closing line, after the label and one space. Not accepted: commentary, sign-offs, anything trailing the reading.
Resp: 12:30
